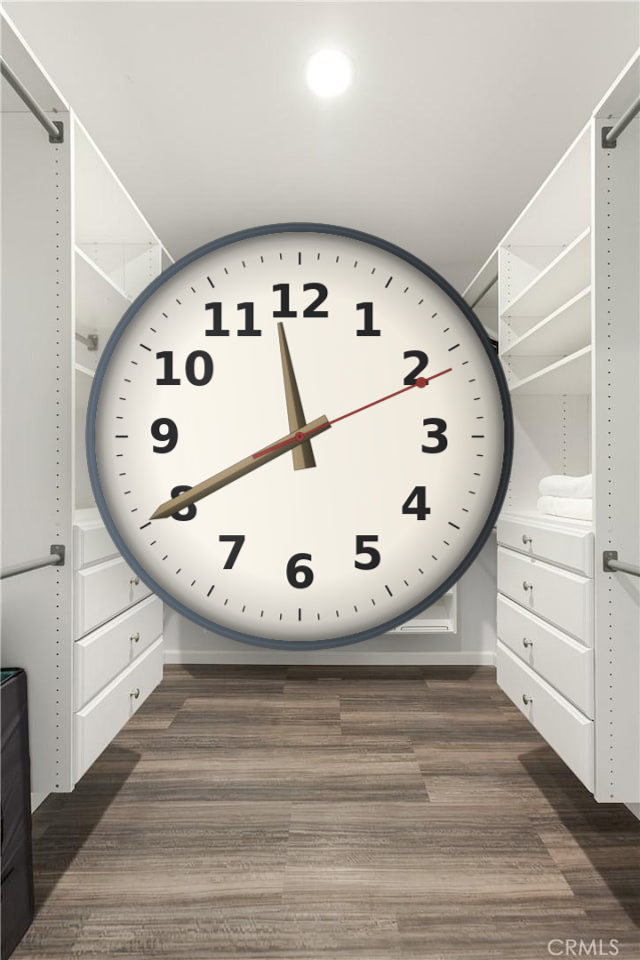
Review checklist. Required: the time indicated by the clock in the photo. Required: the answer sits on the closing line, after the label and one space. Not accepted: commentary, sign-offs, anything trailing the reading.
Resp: 11:40:11
